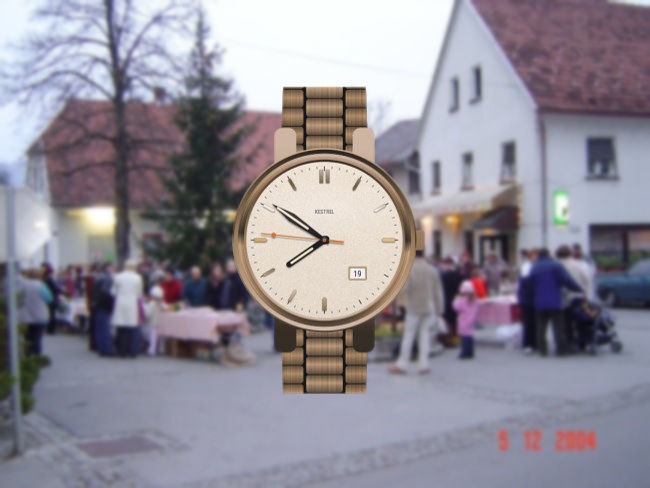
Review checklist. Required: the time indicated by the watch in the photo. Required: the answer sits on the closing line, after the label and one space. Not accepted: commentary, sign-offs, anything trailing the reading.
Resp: 7:50:46
